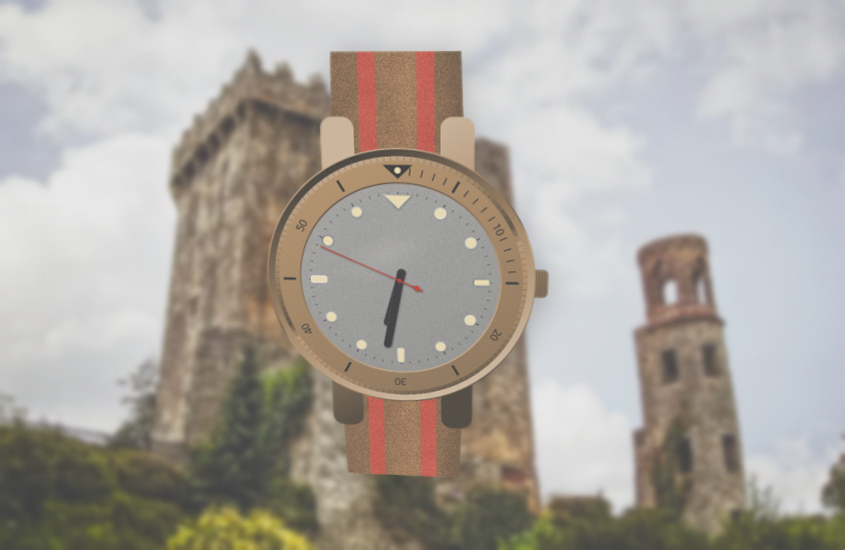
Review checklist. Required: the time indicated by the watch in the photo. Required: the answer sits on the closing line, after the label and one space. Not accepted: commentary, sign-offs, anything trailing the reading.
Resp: 6:31:49
